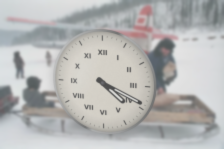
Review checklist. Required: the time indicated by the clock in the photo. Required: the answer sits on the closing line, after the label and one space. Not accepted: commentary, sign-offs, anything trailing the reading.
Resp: 4:19
